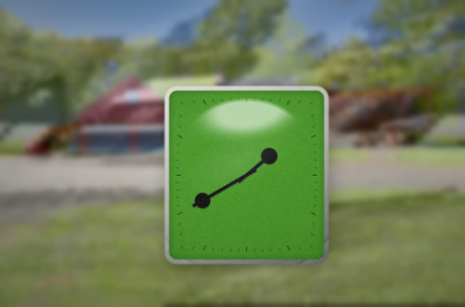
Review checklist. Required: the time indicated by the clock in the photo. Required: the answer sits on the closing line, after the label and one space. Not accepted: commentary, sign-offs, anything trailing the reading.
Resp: 1:40
